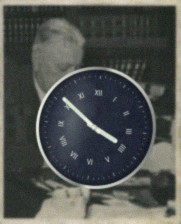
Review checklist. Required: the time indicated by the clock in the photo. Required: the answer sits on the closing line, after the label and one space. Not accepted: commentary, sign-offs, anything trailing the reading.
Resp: 3:51
